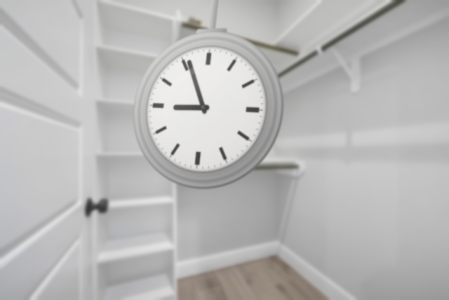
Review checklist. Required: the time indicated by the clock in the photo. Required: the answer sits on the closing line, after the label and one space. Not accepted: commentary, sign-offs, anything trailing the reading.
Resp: 8:56
